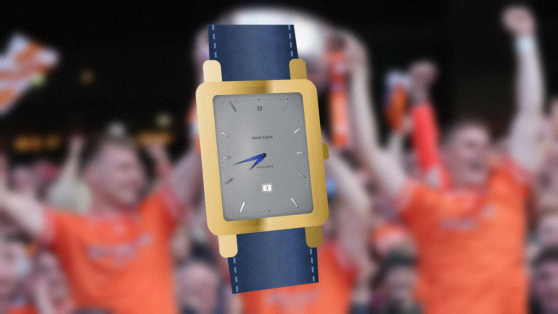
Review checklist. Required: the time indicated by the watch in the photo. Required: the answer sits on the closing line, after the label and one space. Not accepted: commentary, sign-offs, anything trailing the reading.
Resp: 7:43
